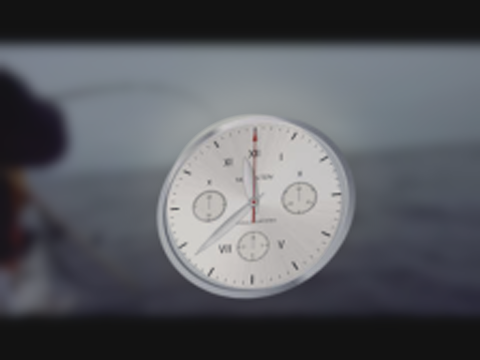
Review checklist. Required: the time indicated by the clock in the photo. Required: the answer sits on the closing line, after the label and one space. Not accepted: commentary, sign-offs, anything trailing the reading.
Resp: 11:38
